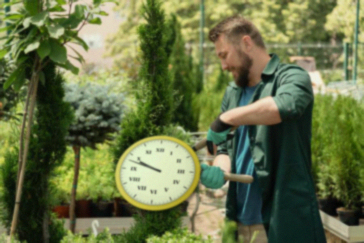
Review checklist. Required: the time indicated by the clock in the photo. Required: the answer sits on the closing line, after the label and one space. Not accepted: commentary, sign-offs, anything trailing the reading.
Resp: 9:48
